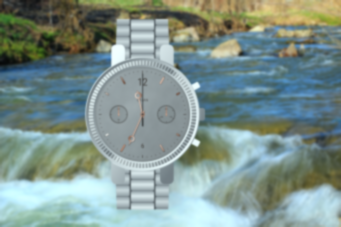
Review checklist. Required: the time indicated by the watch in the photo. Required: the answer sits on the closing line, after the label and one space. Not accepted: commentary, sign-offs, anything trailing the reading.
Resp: 11:34
